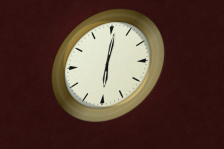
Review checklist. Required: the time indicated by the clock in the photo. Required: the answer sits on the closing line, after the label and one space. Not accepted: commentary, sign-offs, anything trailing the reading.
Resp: 6:01
